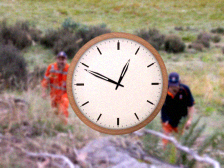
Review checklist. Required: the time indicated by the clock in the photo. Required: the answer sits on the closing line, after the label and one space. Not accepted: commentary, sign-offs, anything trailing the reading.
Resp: 12:49
